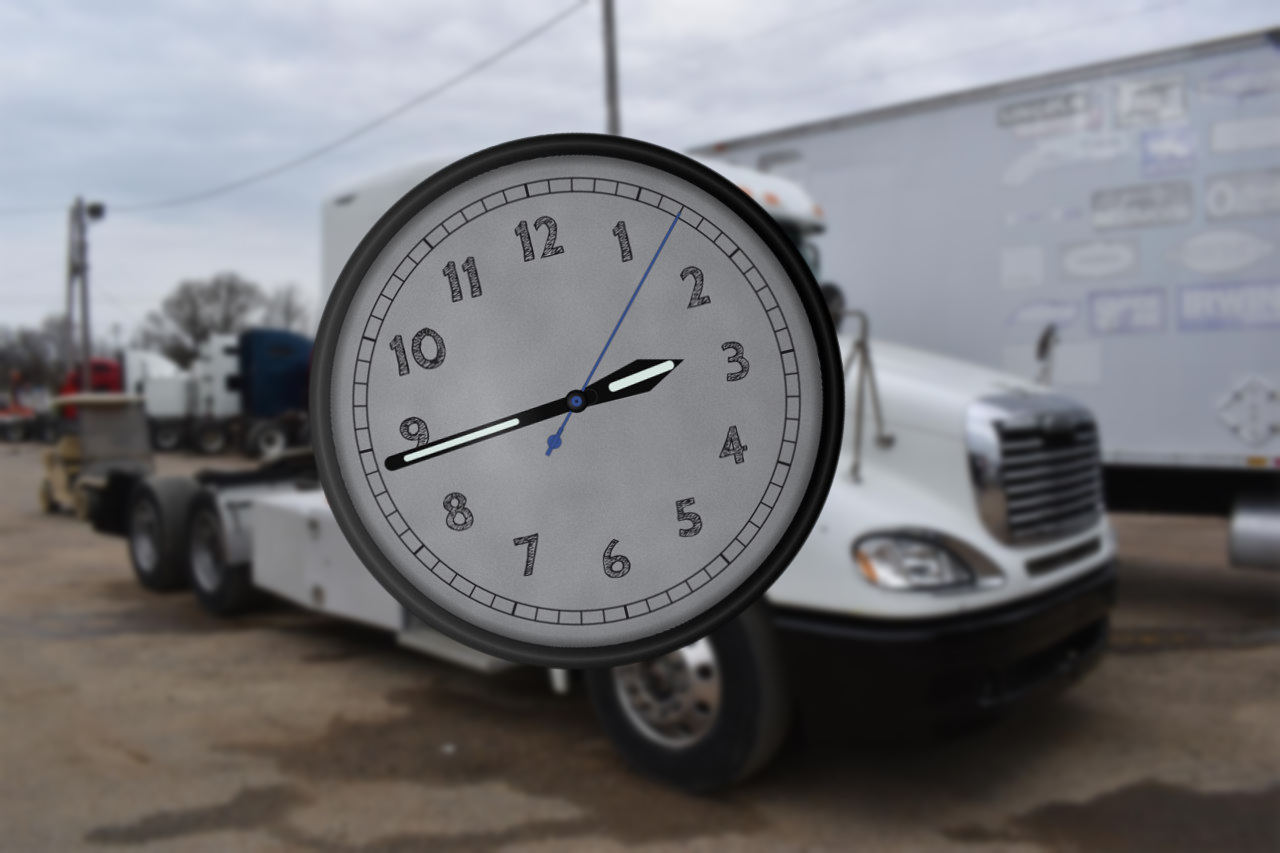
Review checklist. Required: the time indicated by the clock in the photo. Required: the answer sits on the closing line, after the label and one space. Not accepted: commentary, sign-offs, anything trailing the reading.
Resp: 2:44:07
